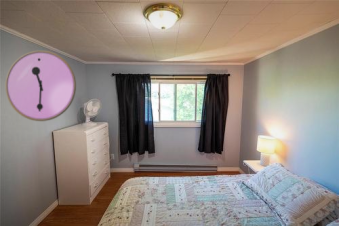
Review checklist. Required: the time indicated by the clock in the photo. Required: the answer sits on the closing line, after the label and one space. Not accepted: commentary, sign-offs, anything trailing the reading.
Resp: 11:31
